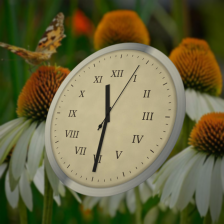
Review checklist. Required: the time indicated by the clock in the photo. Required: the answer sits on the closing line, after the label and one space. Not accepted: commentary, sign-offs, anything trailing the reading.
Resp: 11:30:04
